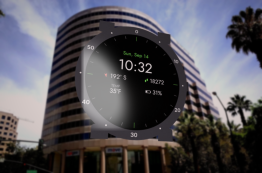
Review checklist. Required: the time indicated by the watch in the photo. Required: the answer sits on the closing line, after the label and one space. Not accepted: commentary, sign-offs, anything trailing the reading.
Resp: 10:32
